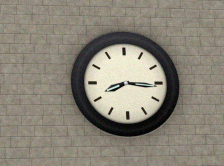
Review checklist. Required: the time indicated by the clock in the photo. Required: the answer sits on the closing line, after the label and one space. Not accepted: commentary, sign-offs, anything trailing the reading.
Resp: 8:16
